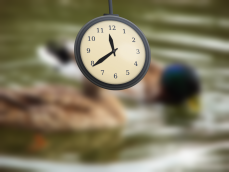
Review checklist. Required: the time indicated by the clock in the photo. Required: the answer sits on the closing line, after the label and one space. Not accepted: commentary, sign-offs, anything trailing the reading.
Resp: 11:39
